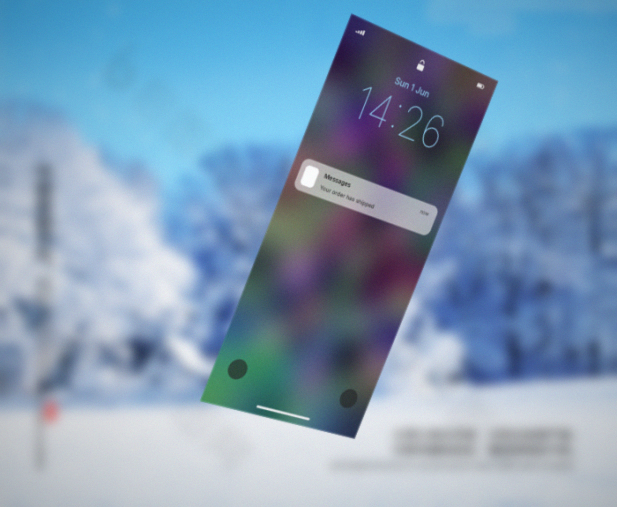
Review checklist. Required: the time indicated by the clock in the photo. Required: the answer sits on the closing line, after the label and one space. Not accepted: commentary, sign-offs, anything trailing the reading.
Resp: 14:26
